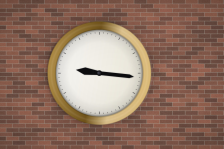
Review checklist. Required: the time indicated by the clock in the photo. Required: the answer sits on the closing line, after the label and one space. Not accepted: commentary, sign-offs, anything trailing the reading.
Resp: 9:16
